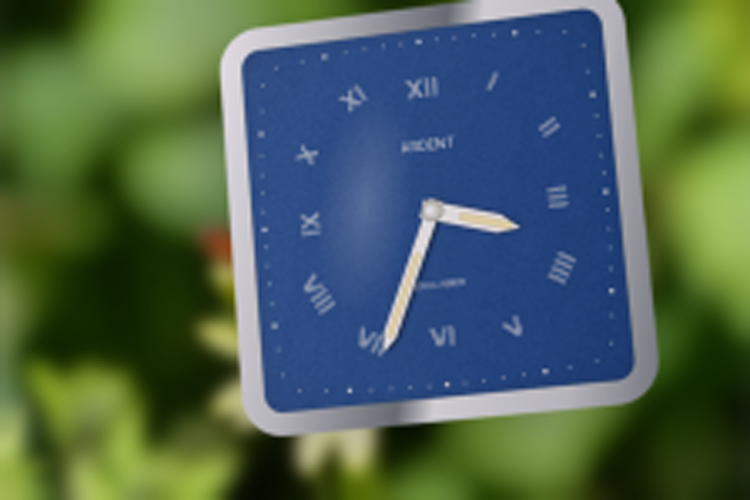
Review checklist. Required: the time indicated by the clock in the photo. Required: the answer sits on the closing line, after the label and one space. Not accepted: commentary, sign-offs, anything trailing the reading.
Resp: 3:34
